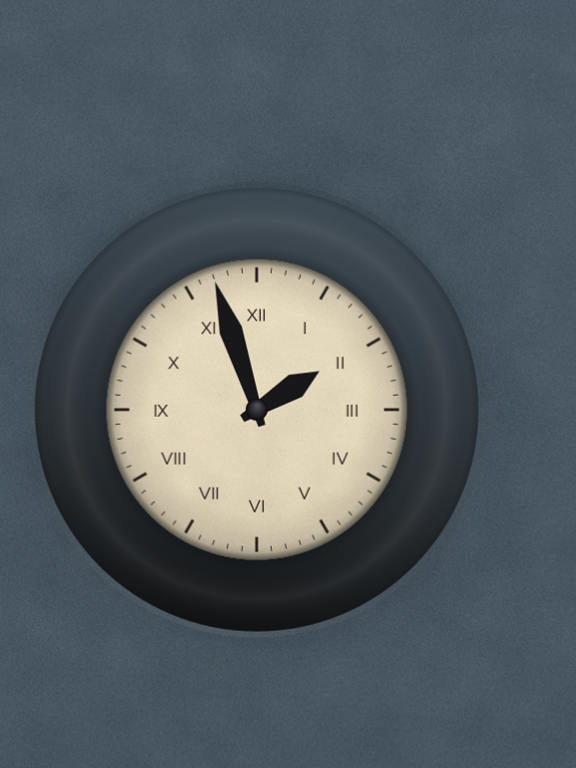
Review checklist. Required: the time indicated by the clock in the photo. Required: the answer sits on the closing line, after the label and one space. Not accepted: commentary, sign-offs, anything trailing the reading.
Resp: 1:57
